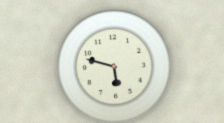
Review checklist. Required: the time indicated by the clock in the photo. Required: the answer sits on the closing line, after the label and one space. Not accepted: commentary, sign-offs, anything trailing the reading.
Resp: 5:48
